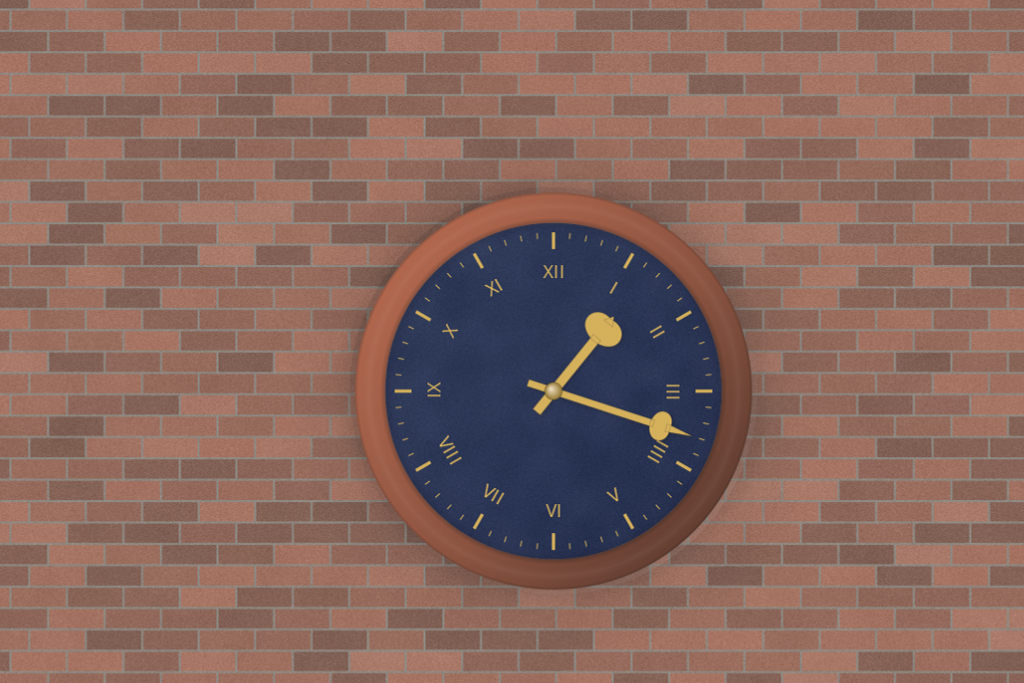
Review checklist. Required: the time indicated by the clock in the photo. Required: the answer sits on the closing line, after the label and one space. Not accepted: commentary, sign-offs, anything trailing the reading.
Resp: 1:18
